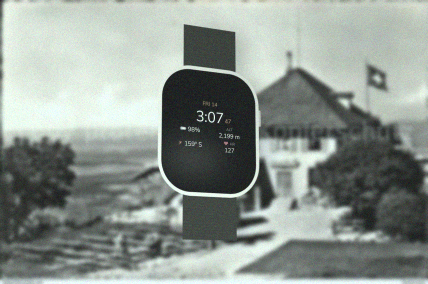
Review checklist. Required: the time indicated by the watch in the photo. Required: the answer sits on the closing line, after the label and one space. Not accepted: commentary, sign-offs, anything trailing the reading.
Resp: 3:07
